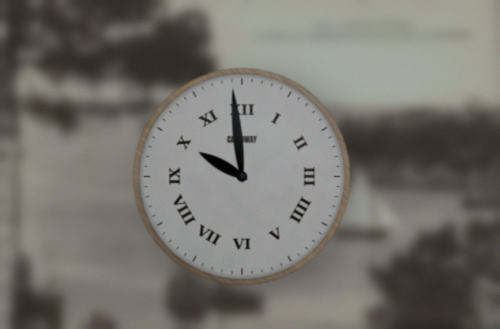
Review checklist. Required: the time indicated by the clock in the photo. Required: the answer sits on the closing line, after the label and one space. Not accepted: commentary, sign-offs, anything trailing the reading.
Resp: 9:59
